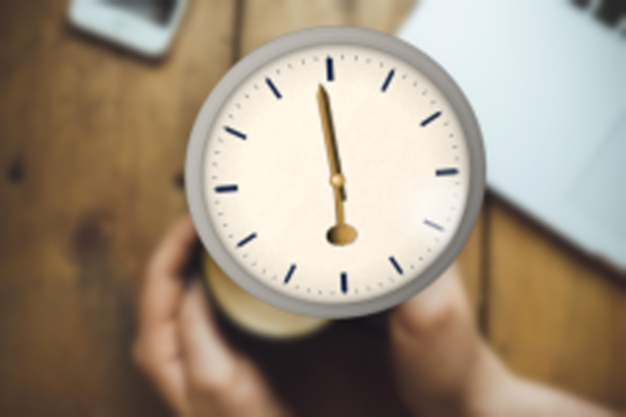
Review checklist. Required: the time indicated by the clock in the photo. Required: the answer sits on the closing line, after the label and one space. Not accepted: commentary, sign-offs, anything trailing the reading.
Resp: 5:59
